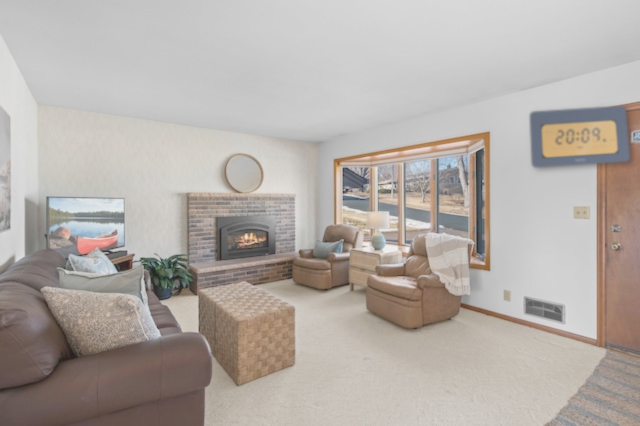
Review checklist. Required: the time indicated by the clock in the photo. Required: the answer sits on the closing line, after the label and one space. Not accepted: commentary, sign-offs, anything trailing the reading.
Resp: 20:09
